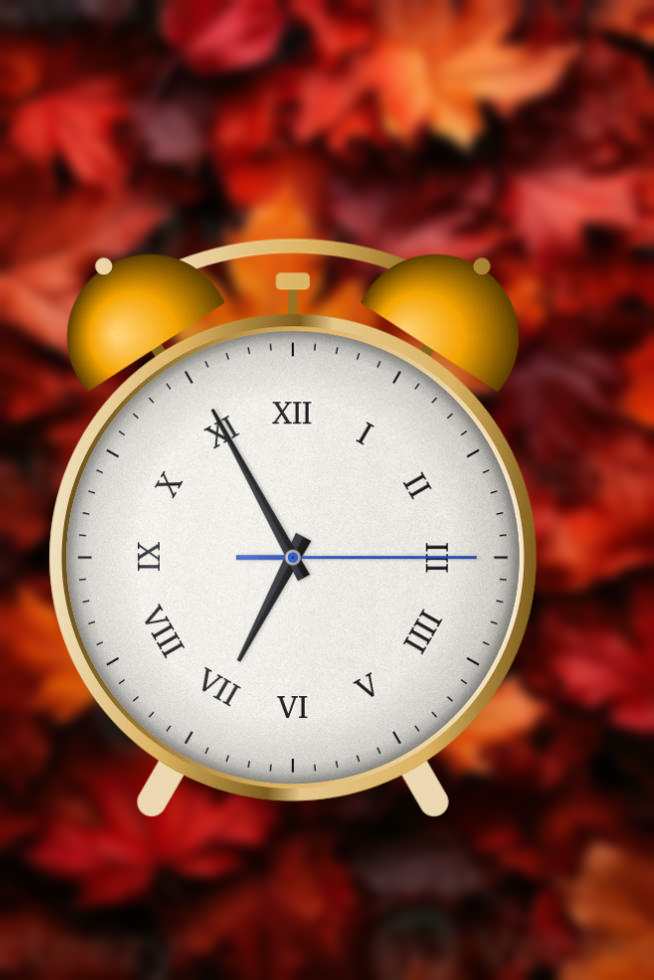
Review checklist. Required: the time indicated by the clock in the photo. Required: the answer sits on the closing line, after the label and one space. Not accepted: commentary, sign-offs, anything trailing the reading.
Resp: 6:55:15
